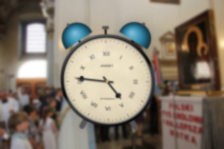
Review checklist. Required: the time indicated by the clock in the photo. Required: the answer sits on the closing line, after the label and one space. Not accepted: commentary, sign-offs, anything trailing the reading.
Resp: 4:46
